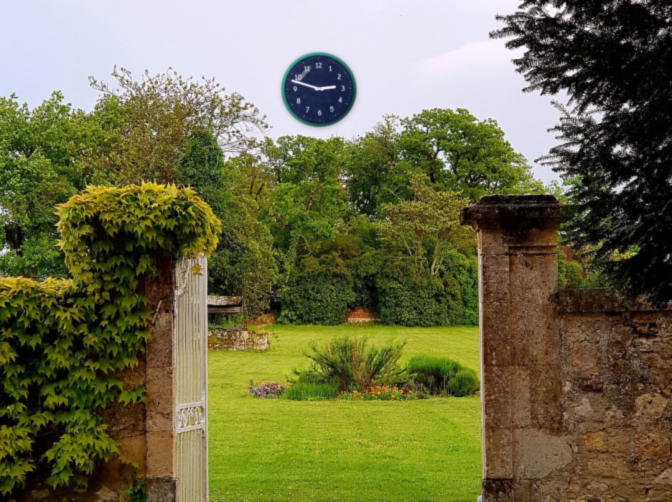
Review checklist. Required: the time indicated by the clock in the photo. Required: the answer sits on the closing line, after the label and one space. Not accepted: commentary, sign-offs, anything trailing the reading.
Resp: 2:48
